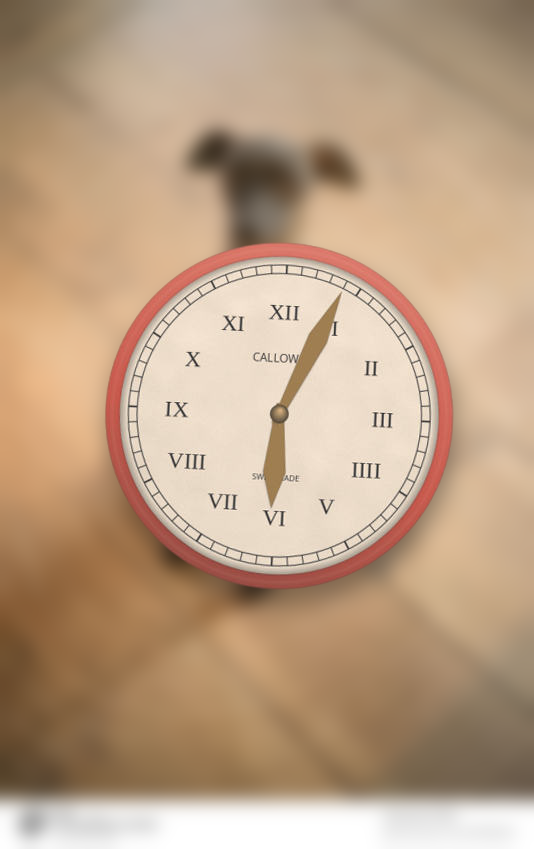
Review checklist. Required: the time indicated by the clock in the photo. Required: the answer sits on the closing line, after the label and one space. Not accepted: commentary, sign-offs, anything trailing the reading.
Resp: 6:04
